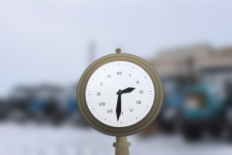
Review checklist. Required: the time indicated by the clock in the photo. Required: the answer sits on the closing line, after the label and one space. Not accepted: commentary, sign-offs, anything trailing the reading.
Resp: 2:31
